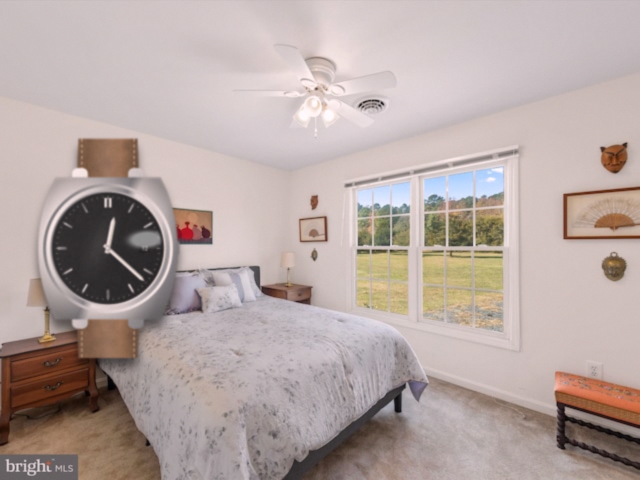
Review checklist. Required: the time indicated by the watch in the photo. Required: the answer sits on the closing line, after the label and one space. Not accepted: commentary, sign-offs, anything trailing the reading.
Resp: 12:22
